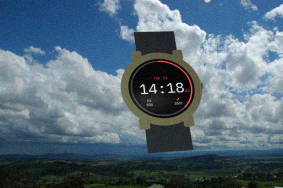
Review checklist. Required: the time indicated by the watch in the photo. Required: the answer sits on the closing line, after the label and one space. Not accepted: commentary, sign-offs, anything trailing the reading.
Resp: 14:18
